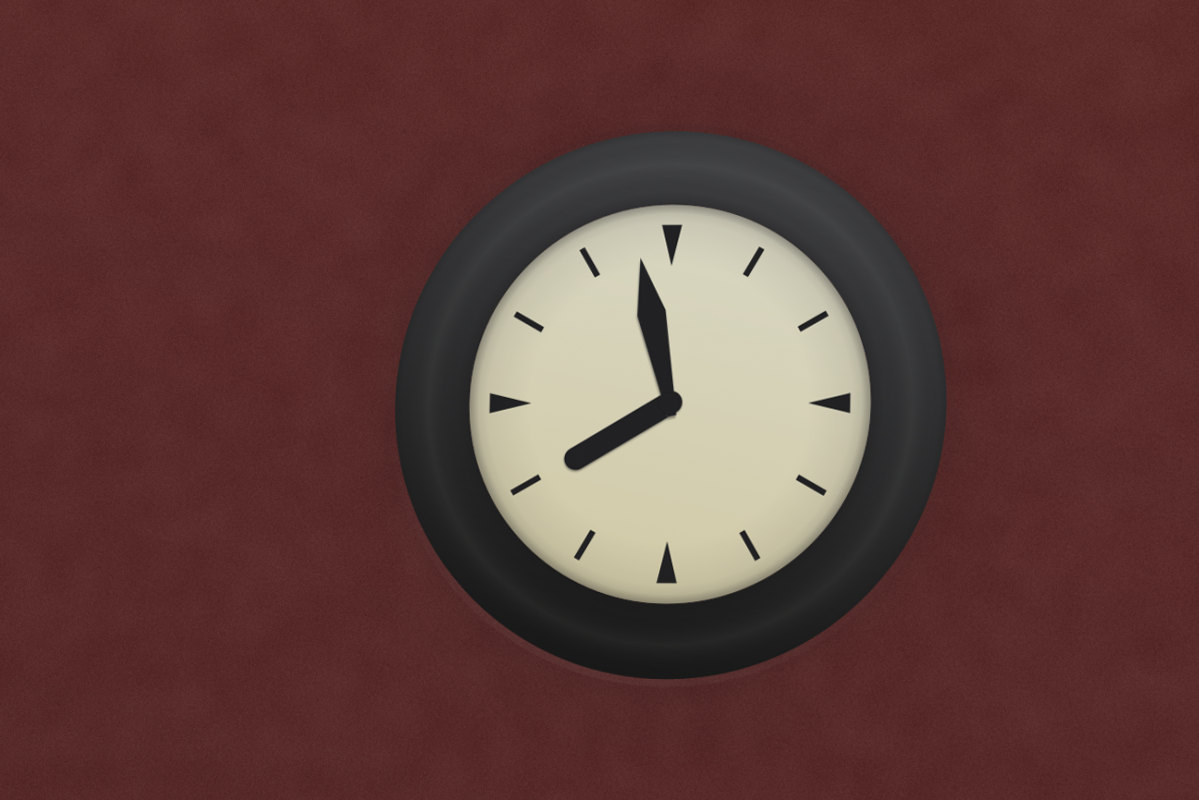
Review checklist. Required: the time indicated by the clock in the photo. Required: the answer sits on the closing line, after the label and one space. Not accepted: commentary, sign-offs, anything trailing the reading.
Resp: 7:58
